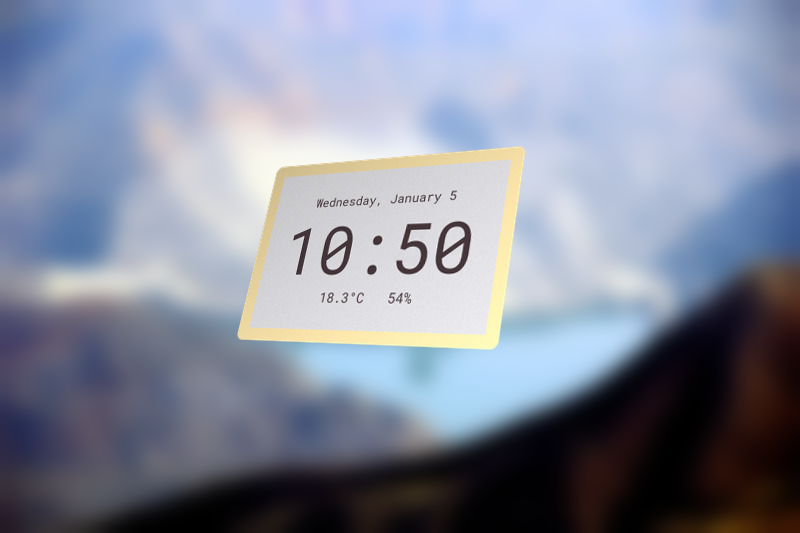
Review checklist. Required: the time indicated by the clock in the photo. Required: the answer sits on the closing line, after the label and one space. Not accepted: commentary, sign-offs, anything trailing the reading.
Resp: 10:50
